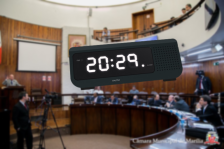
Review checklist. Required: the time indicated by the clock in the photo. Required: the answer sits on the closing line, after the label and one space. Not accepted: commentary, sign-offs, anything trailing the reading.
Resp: 20:29
